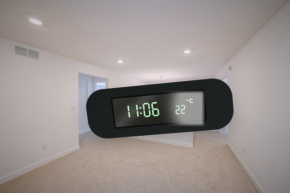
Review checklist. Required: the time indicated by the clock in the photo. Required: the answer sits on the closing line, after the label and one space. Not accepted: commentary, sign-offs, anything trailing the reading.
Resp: 11:06
